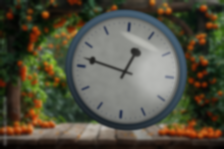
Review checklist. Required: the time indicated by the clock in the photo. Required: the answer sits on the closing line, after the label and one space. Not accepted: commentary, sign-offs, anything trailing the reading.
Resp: 12:47
